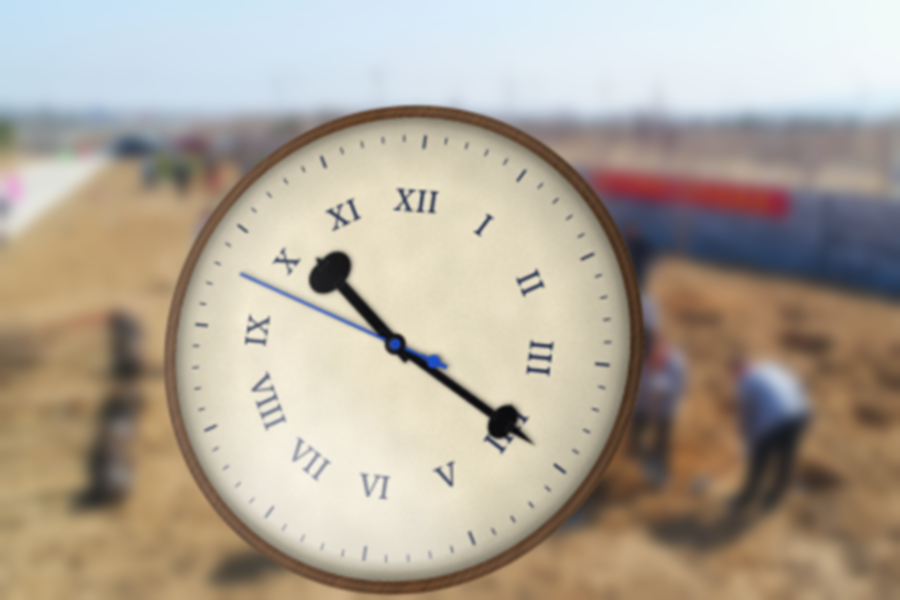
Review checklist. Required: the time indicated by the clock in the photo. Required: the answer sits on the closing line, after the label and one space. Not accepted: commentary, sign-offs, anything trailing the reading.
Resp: 10:19:48
